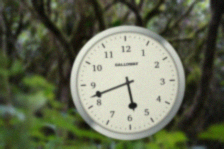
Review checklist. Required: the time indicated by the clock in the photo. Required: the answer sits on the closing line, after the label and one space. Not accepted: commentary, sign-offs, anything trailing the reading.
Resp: 5:42
